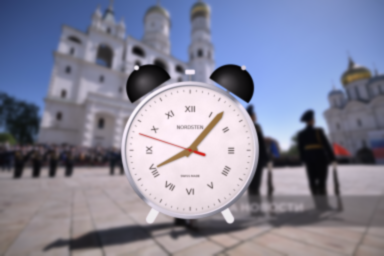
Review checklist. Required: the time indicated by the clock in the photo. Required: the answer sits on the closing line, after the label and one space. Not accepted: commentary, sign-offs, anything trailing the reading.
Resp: 8:06:48
